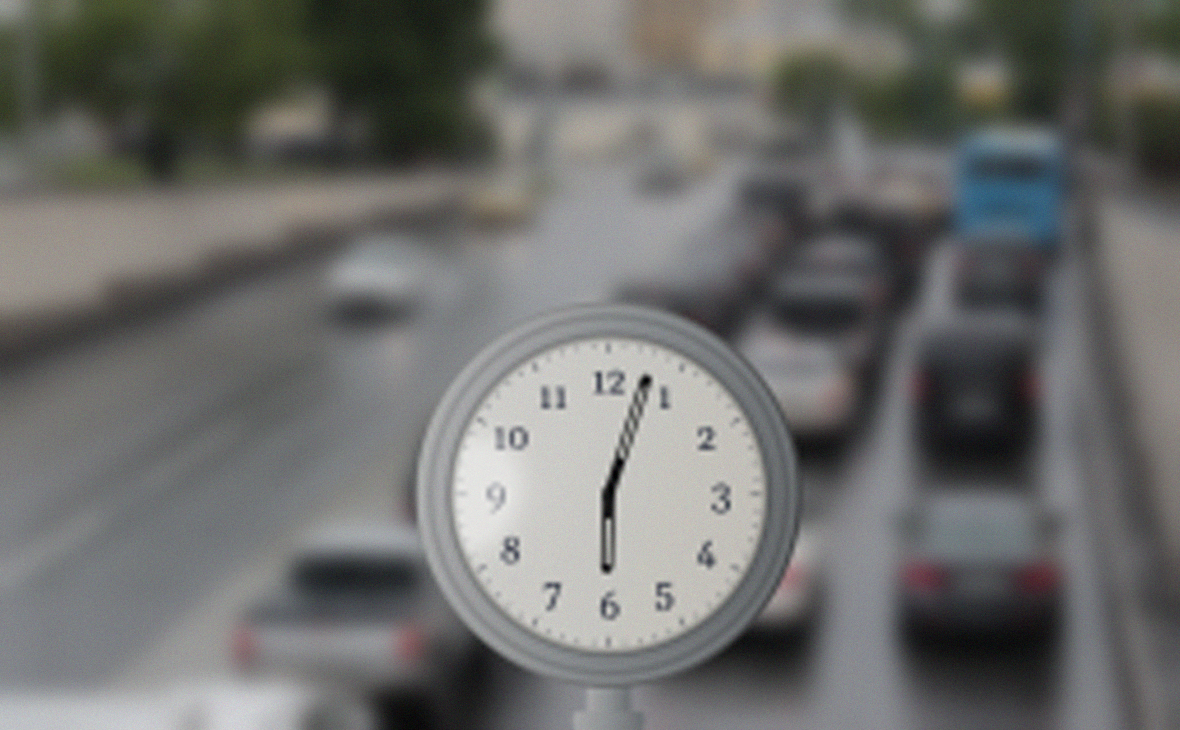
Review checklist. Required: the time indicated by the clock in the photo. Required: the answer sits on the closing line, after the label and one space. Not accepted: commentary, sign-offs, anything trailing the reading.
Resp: 6:03
